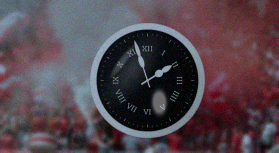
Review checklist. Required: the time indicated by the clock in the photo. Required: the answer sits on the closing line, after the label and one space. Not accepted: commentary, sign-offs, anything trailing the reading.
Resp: 1:57
